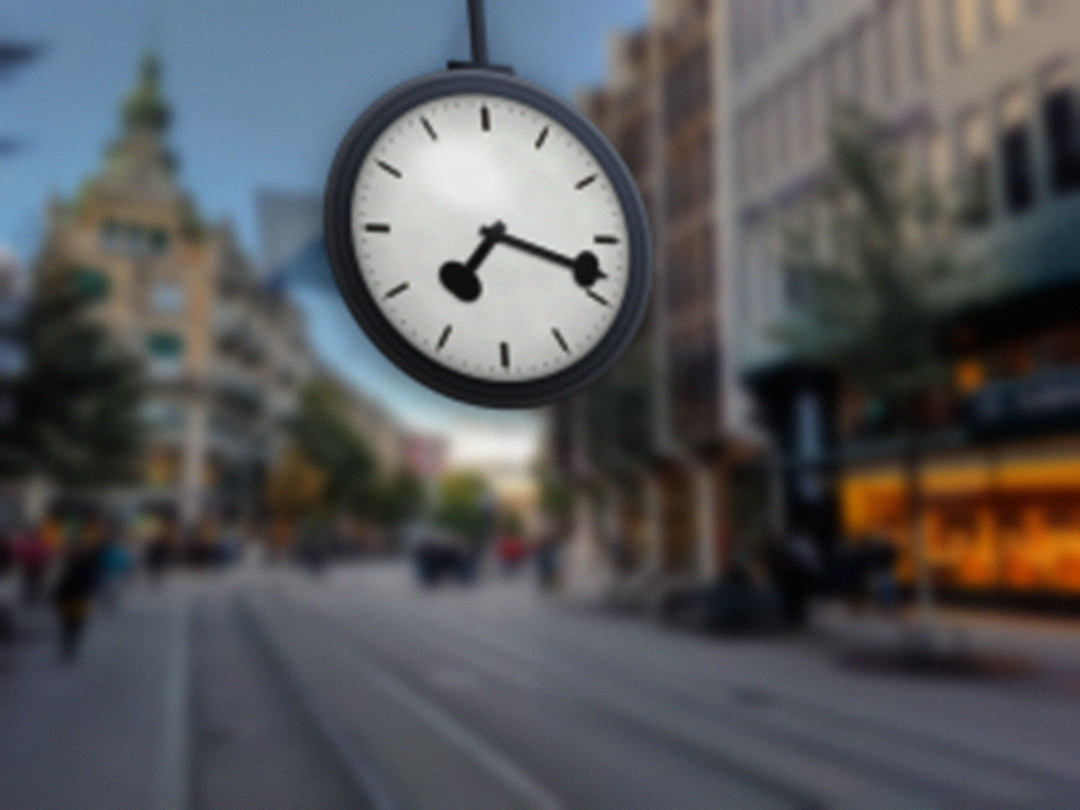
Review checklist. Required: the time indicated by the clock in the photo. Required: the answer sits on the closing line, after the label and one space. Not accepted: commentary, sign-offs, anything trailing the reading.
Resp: 7:18
